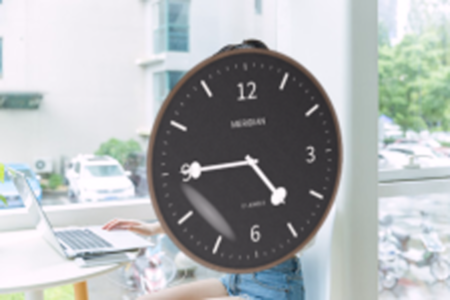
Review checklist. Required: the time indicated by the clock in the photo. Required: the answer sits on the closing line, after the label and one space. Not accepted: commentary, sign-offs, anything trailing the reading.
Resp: 4:45
